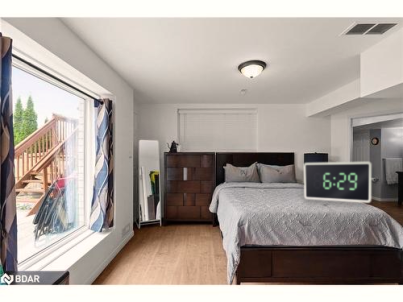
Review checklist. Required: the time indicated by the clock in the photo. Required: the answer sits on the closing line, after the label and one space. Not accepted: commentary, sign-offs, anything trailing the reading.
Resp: 6:29
